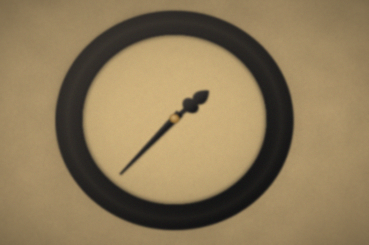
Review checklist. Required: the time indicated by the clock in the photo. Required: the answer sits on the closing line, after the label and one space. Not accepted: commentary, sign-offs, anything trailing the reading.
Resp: 1:37
